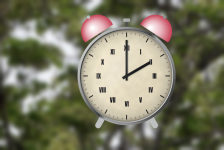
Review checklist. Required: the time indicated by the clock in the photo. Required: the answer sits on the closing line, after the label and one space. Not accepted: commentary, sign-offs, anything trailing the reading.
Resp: 2:00
